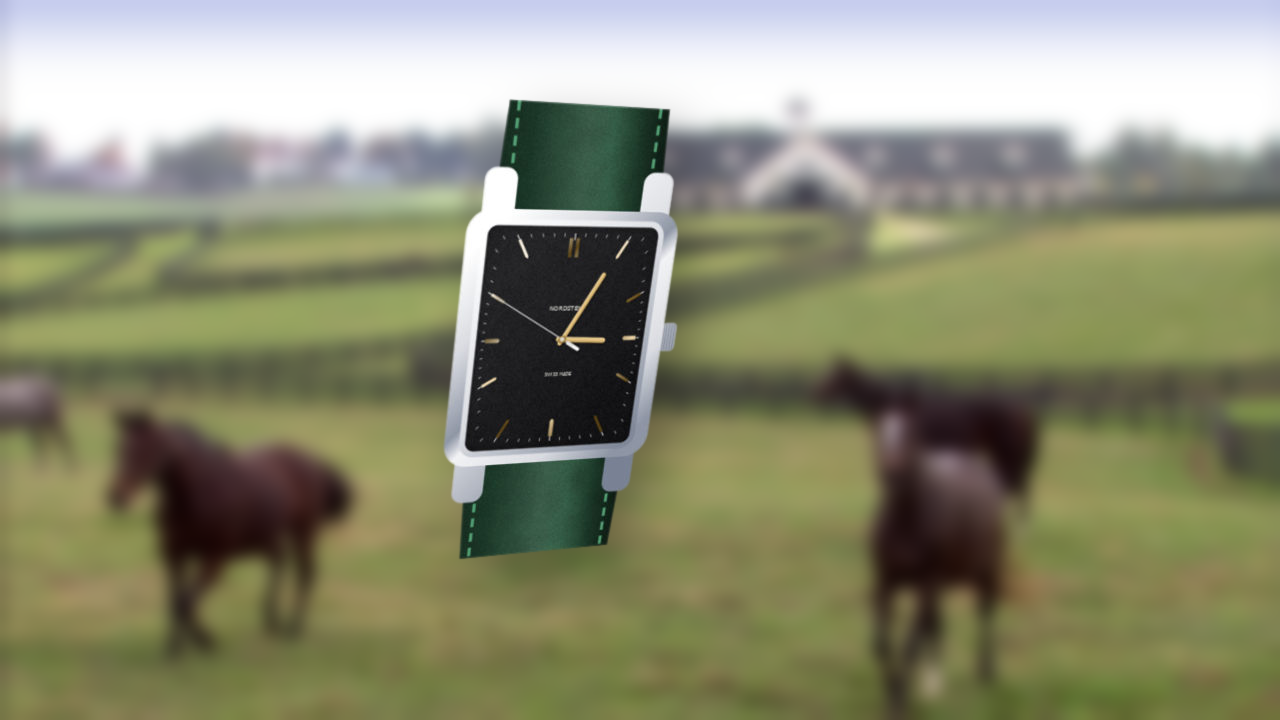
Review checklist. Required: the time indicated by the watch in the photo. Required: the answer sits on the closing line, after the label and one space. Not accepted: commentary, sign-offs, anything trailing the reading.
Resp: 3:04:50
